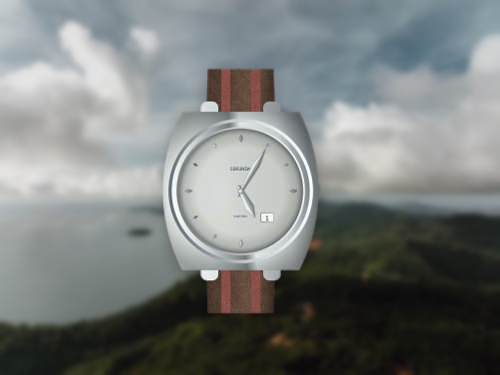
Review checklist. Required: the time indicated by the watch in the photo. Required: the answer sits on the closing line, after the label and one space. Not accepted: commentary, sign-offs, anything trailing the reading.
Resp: 5:05
